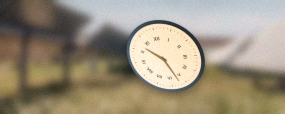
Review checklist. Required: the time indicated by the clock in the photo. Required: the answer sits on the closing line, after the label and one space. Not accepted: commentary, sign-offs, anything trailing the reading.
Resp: 10:27
